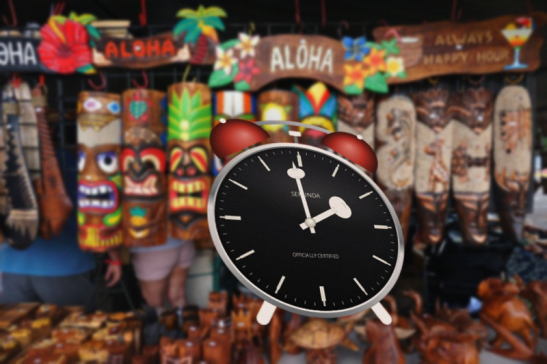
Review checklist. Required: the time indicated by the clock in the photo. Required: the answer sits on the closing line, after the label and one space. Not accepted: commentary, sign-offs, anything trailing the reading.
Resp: 1:59
